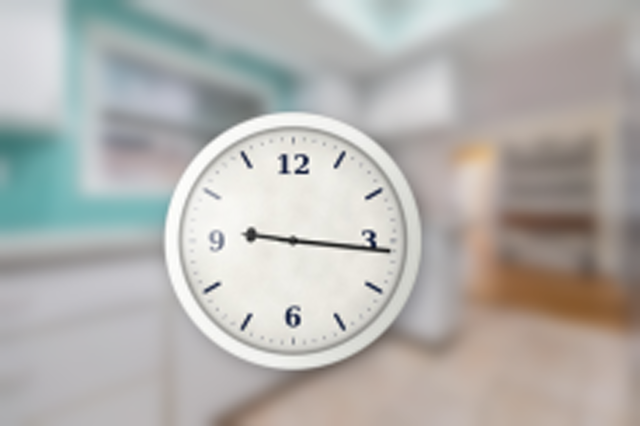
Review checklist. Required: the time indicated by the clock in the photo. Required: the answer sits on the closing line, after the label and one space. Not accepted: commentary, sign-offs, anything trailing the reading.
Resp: 9:16
